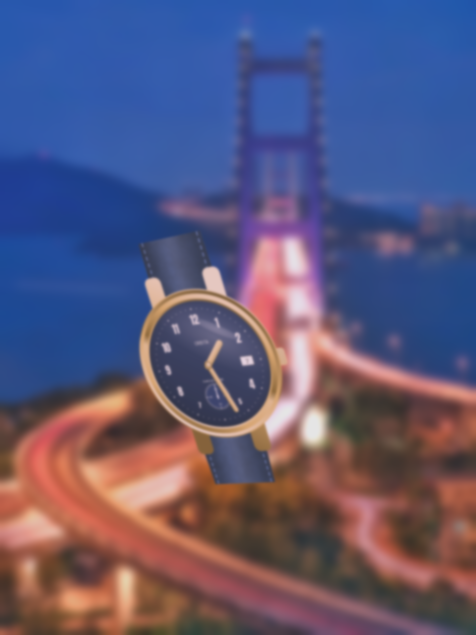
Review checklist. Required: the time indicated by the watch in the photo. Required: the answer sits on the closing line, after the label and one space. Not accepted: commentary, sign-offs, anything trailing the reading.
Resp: 1:27
